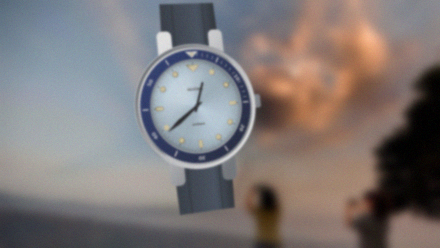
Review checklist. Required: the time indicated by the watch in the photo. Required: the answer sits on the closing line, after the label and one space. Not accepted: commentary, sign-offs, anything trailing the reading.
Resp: 12:39
